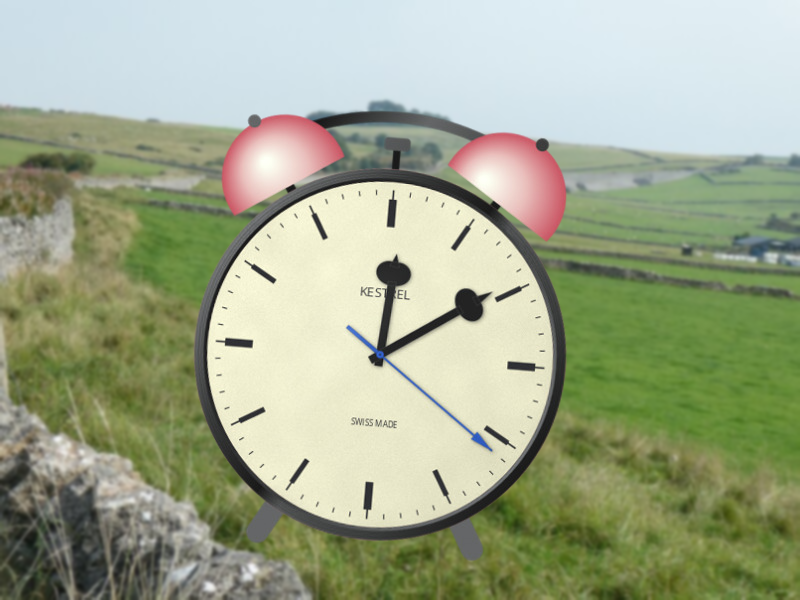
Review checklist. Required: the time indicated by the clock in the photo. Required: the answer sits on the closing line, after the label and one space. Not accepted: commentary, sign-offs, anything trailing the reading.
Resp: 12:09:21
